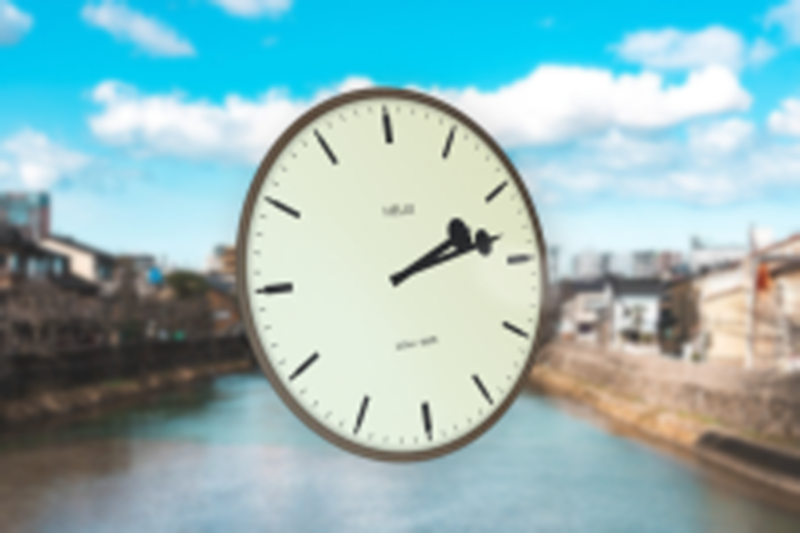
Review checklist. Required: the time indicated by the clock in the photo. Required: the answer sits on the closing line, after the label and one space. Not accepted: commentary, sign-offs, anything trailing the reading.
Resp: 2:13
